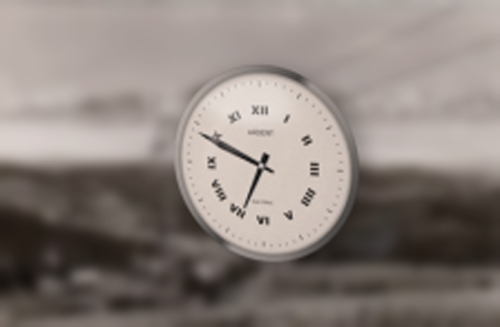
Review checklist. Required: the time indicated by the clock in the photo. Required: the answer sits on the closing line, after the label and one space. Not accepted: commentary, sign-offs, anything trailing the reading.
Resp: 6:49
